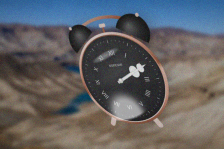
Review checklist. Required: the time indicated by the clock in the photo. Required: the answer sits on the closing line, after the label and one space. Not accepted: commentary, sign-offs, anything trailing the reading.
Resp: 2:11
